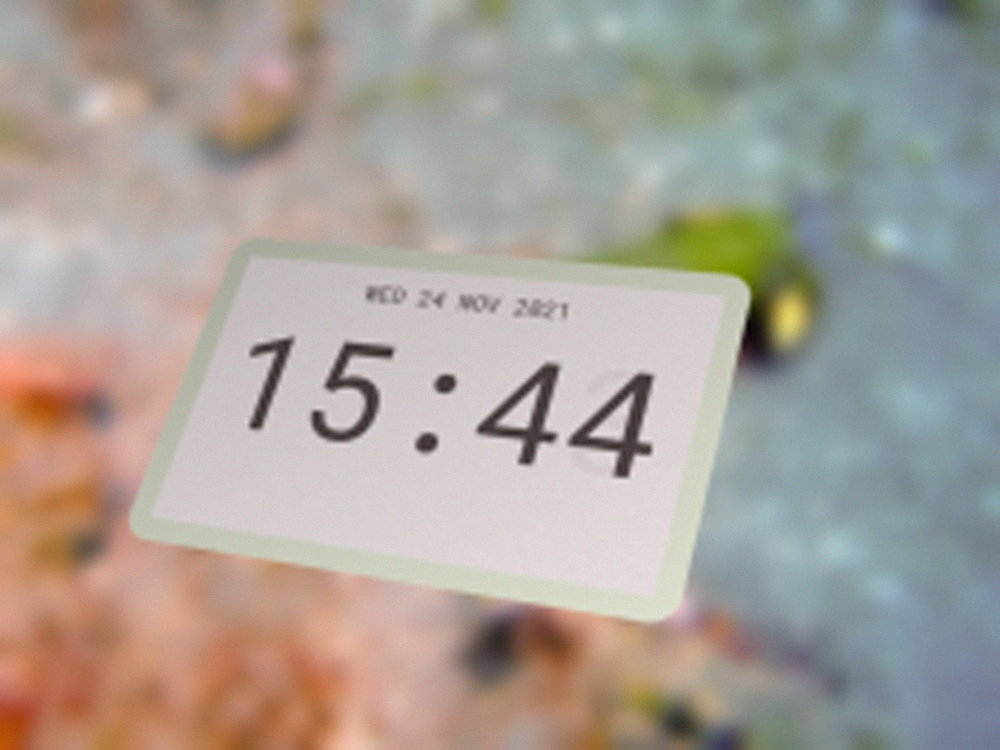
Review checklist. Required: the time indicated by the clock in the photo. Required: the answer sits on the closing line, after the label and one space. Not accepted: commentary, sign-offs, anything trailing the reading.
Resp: 15:44
